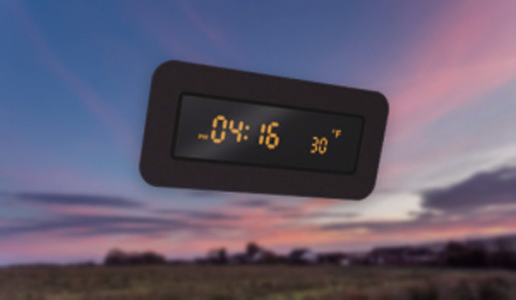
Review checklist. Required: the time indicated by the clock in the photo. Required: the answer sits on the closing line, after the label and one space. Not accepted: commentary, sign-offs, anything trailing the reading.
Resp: 4:16
